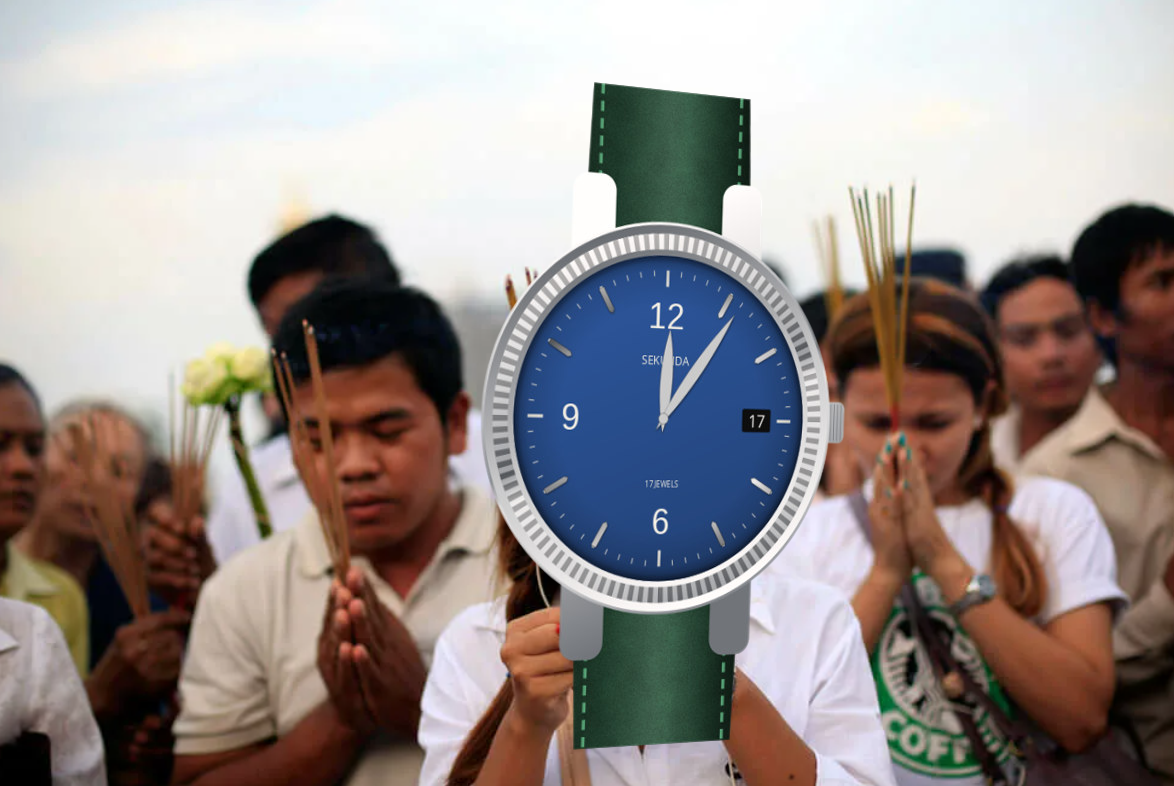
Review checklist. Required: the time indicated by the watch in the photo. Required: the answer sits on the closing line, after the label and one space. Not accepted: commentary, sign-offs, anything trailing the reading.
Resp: 12:06
